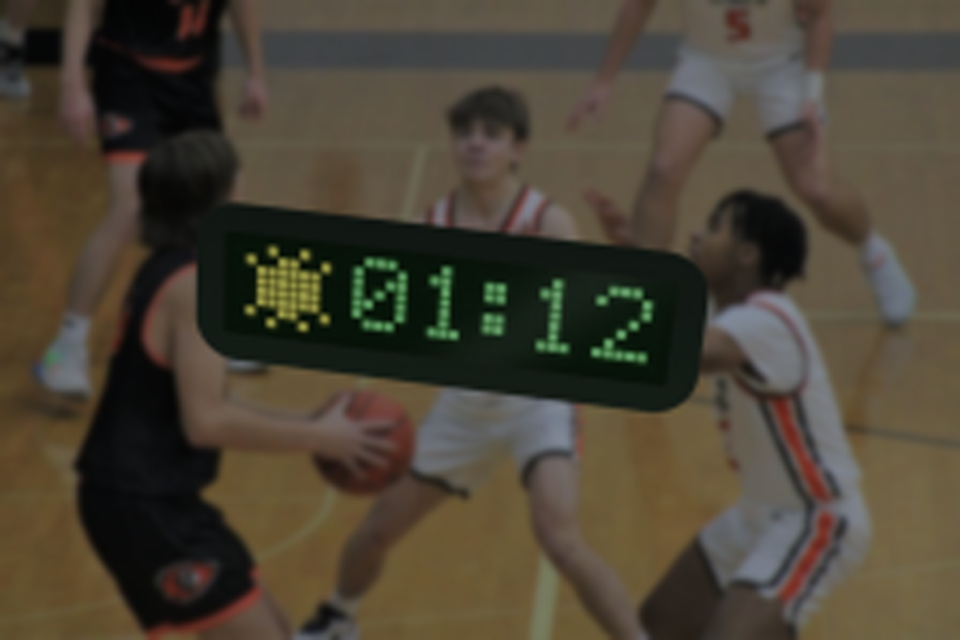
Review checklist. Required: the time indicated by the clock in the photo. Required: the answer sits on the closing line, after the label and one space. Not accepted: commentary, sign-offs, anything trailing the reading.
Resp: 1:12
